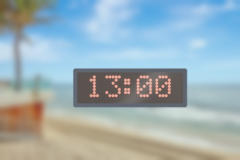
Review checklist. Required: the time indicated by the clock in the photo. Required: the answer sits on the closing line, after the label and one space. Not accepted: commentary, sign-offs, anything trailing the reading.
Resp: 13:00
